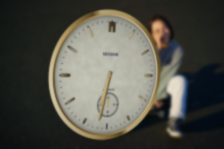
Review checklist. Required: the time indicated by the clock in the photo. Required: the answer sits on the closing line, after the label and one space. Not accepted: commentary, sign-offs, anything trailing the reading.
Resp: 6:32
